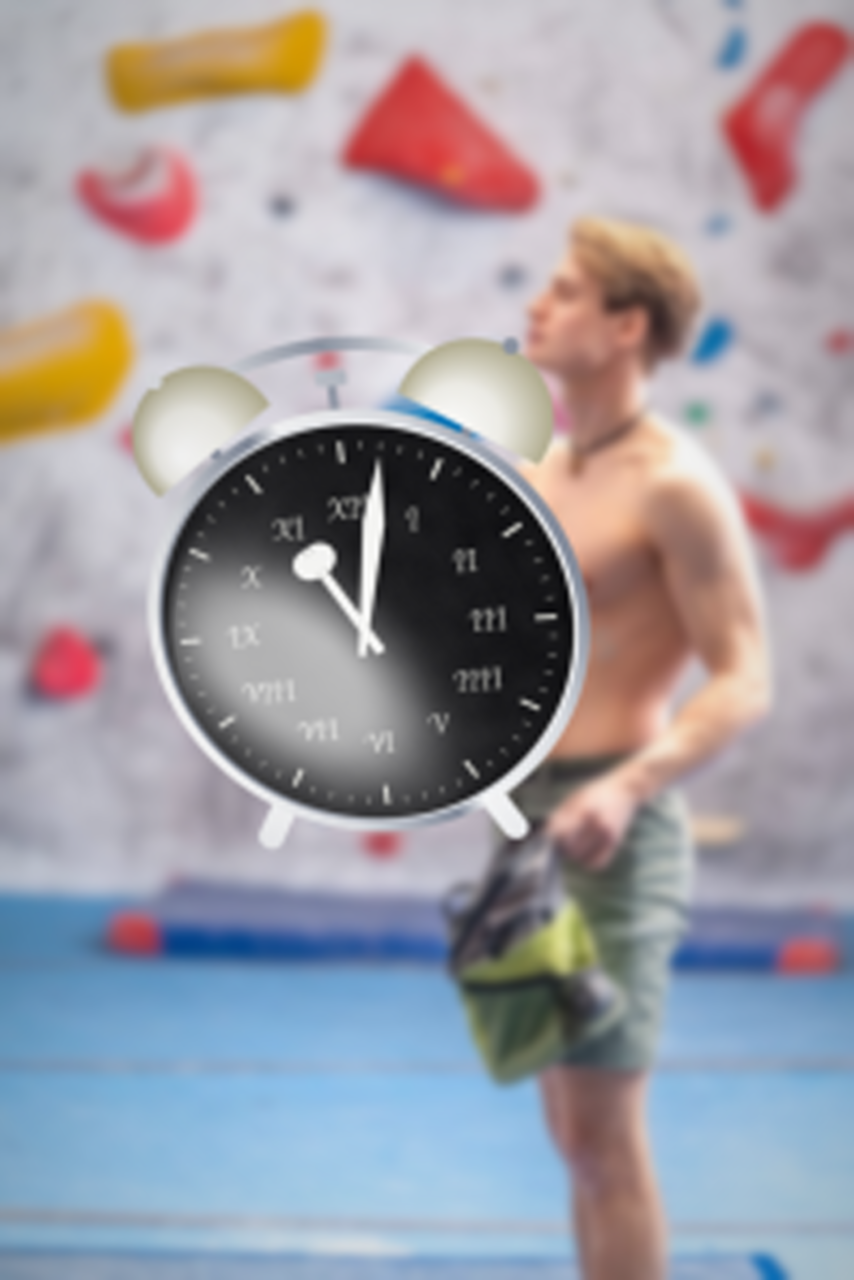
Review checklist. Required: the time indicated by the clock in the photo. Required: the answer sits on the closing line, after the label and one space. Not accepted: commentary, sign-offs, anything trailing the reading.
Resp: 11:02
